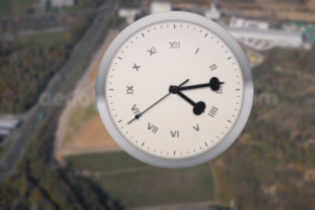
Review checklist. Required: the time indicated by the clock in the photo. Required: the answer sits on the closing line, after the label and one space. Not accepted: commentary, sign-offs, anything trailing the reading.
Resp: 4:13:39
